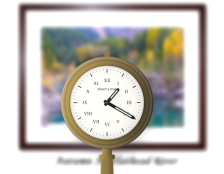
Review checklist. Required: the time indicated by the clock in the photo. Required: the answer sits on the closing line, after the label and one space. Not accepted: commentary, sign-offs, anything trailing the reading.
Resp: 1:20
